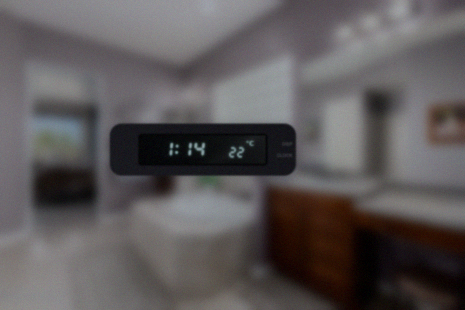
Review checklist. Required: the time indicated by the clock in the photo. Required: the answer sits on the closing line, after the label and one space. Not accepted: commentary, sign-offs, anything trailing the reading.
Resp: 1:14
